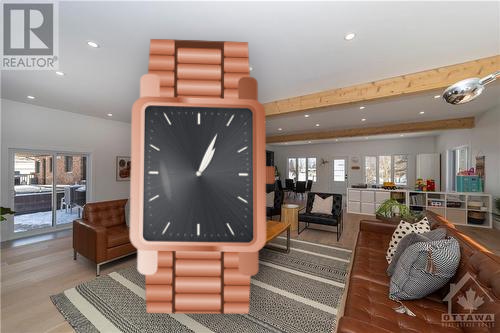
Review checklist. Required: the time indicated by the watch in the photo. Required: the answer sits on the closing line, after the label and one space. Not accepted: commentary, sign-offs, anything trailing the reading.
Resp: 1:04
